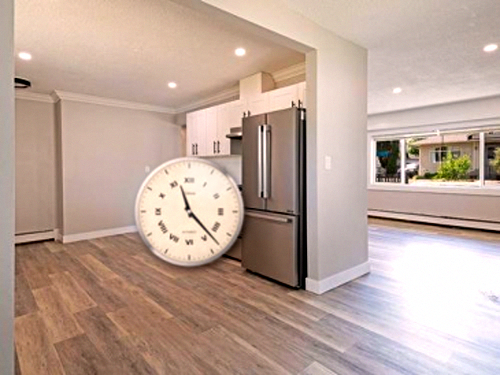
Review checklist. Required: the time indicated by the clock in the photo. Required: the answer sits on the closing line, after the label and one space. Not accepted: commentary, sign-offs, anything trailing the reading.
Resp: 11:23
